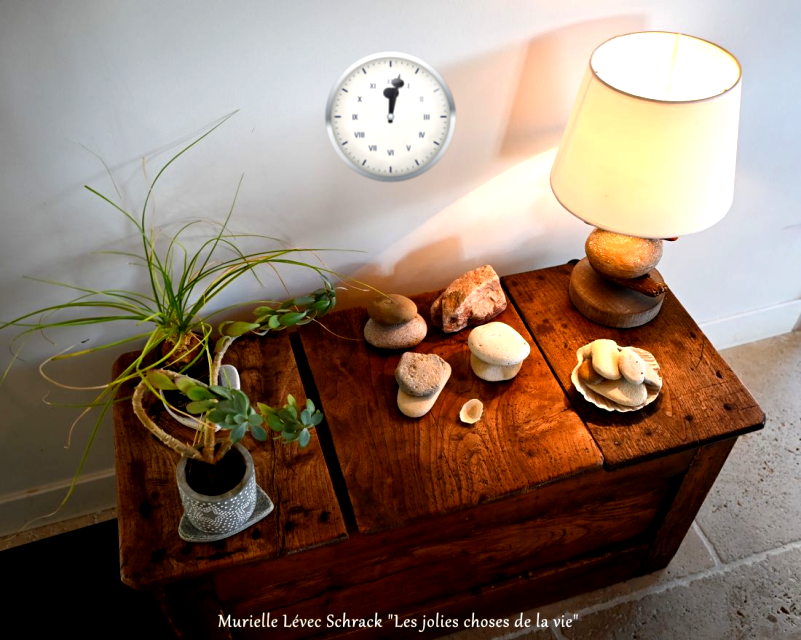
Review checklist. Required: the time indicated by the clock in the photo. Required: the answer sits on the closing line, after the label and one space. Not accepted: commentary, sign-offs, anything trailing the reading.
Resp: 12:02
